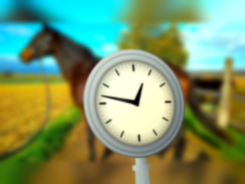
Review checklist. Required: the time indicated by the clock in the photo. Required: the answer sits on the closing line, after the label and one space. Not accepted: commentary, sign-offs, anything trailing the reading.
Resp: 12:47
